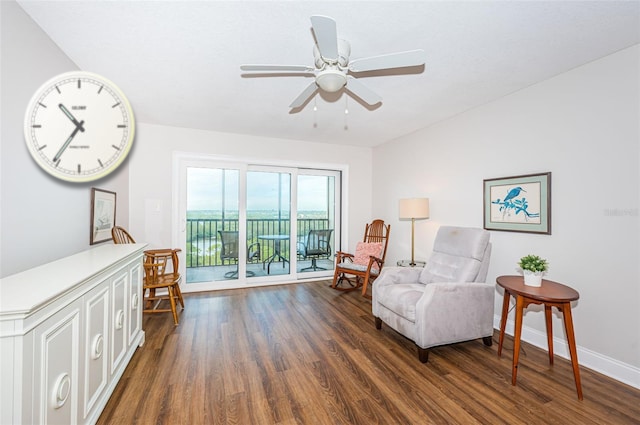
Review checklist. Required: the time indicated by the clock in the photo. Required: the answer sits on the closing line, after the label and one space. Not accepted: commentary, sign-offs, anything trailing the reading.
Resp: 10:36
